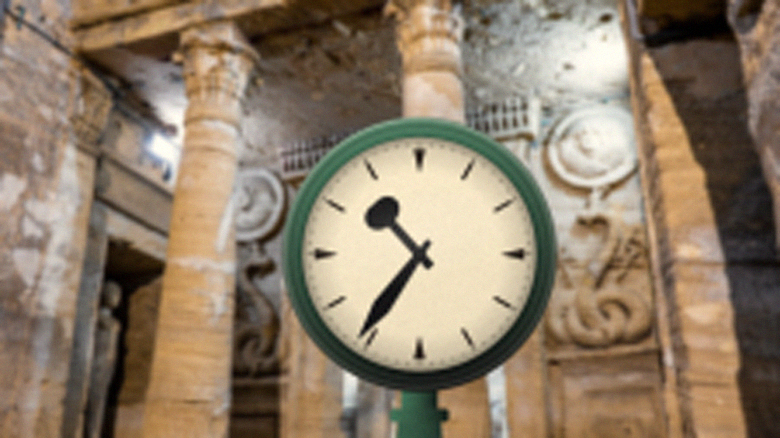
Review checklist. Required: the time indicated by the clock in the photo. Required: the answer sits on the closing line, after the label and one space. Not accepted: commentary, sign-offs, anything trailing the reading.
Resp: 10:36
